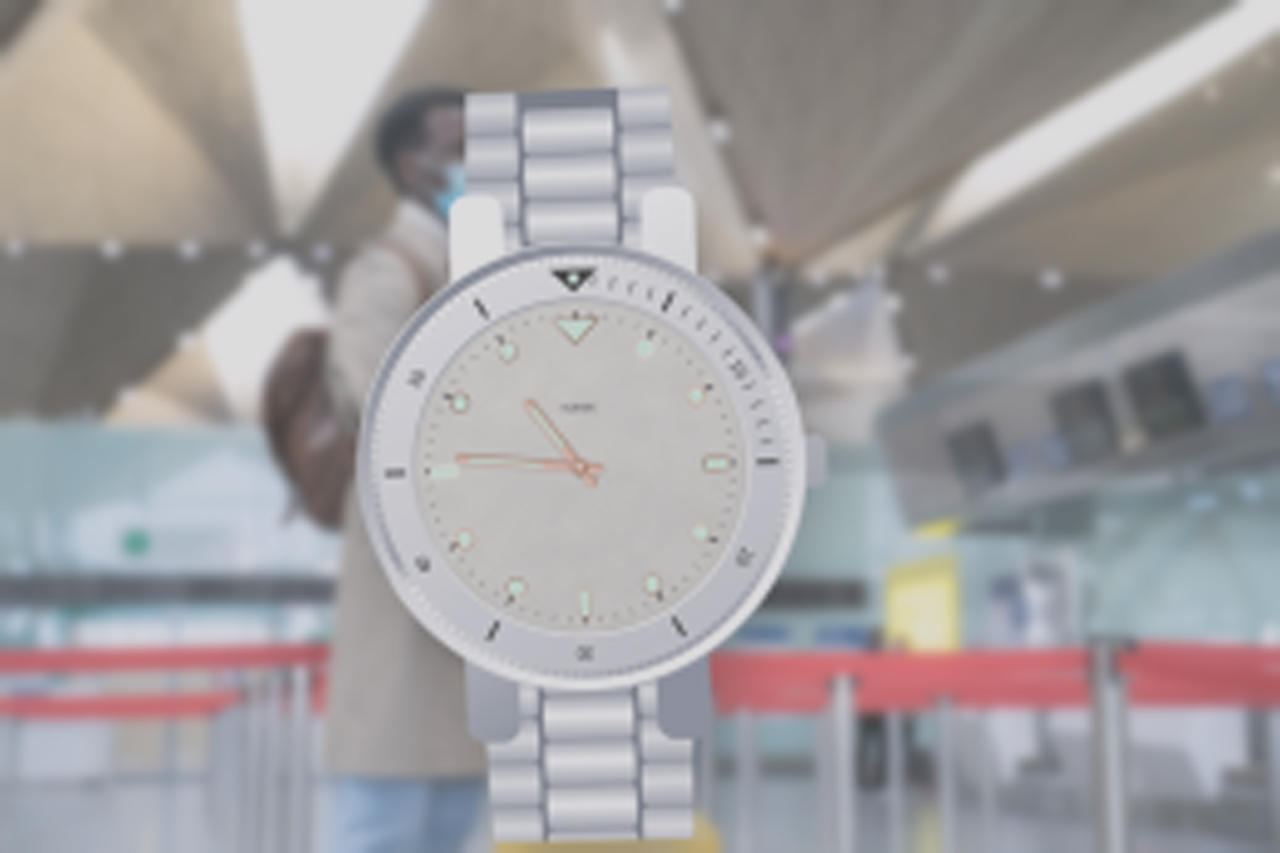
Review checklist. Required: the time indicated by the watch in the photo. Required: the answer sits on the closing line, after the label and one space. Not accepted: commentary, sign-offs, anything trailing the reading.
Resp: 10:46
